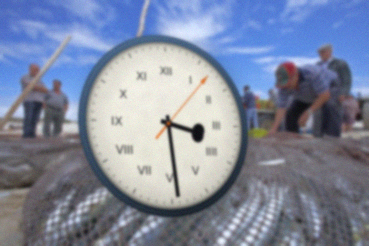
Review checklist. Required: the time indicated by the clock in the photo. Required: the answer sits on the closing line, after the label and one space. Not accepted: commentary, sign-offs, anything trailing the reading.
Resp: 3:29:07
